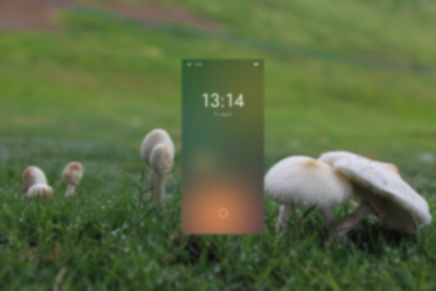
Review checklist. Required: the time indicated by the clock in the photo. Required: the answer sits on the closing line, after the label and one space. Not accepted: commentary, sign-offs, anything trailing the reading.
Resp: 13:14
